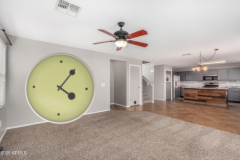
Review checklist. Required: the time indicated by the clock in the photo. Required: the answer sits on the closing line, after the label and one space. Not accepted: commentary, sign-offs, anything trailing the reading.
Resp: 4:06
